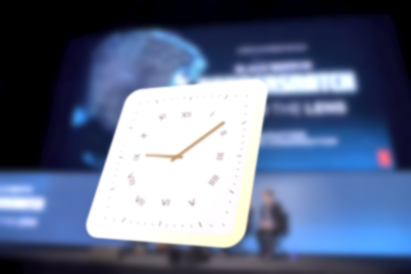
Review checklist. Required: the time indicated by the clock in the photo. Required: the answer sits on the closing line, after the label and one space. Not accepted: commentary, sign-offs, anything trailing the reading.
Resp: 9:08
